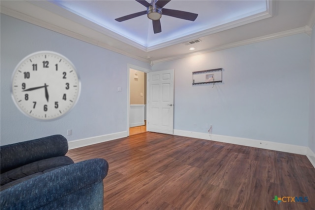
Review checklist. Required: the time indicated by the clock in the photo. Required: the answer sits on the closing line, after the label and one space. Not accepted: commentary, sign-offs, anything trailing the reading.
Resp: 5:43
